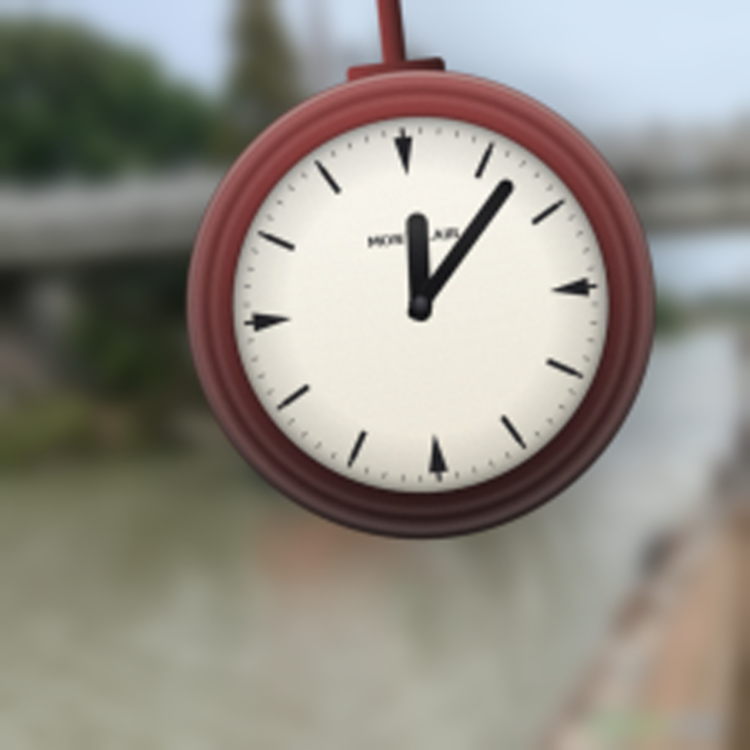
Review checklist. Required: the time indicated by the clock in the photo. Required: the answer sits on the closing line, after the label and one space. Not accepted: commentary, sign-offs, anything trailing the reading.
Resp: 12:07
